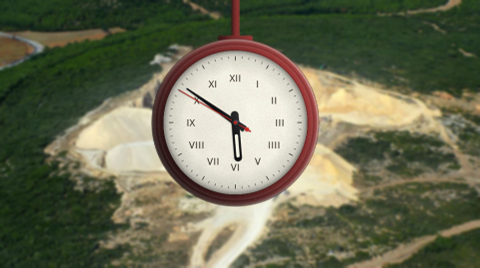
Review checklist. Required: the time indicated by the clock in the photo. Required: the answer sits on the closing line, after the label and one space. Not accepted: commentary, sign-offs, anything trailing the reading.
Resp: 5:50:50
